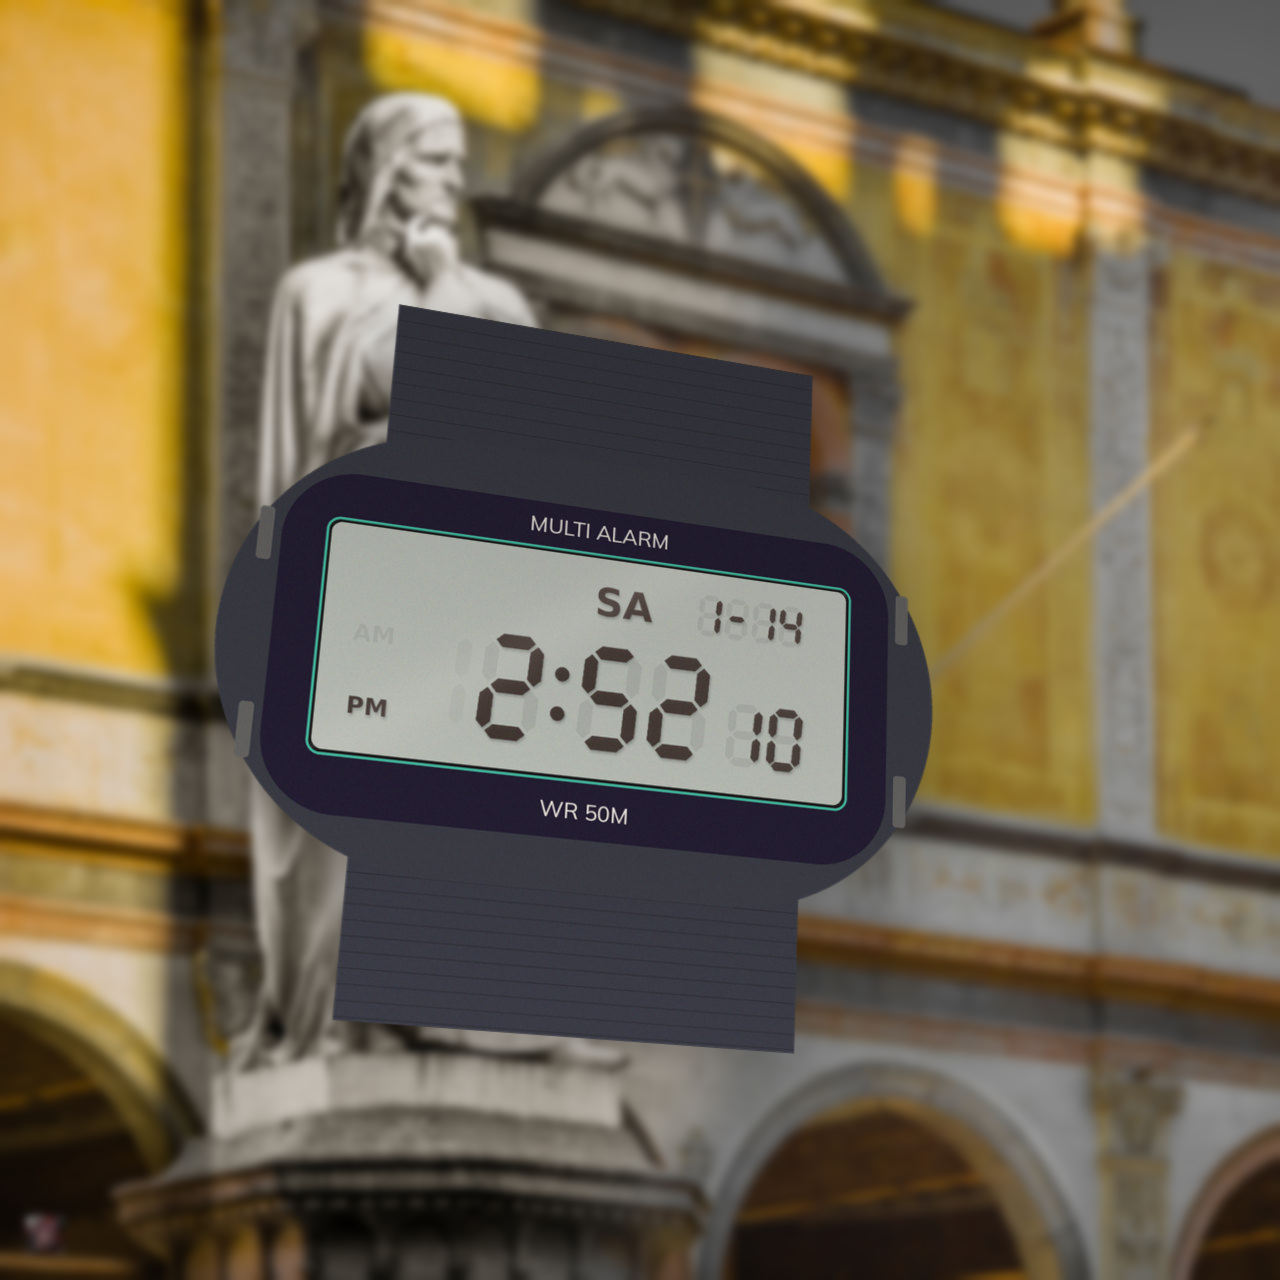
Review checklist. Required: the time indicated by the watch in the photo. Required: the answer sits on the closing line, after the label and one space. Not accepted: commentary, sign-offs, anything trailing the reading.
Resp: 2:52:10
